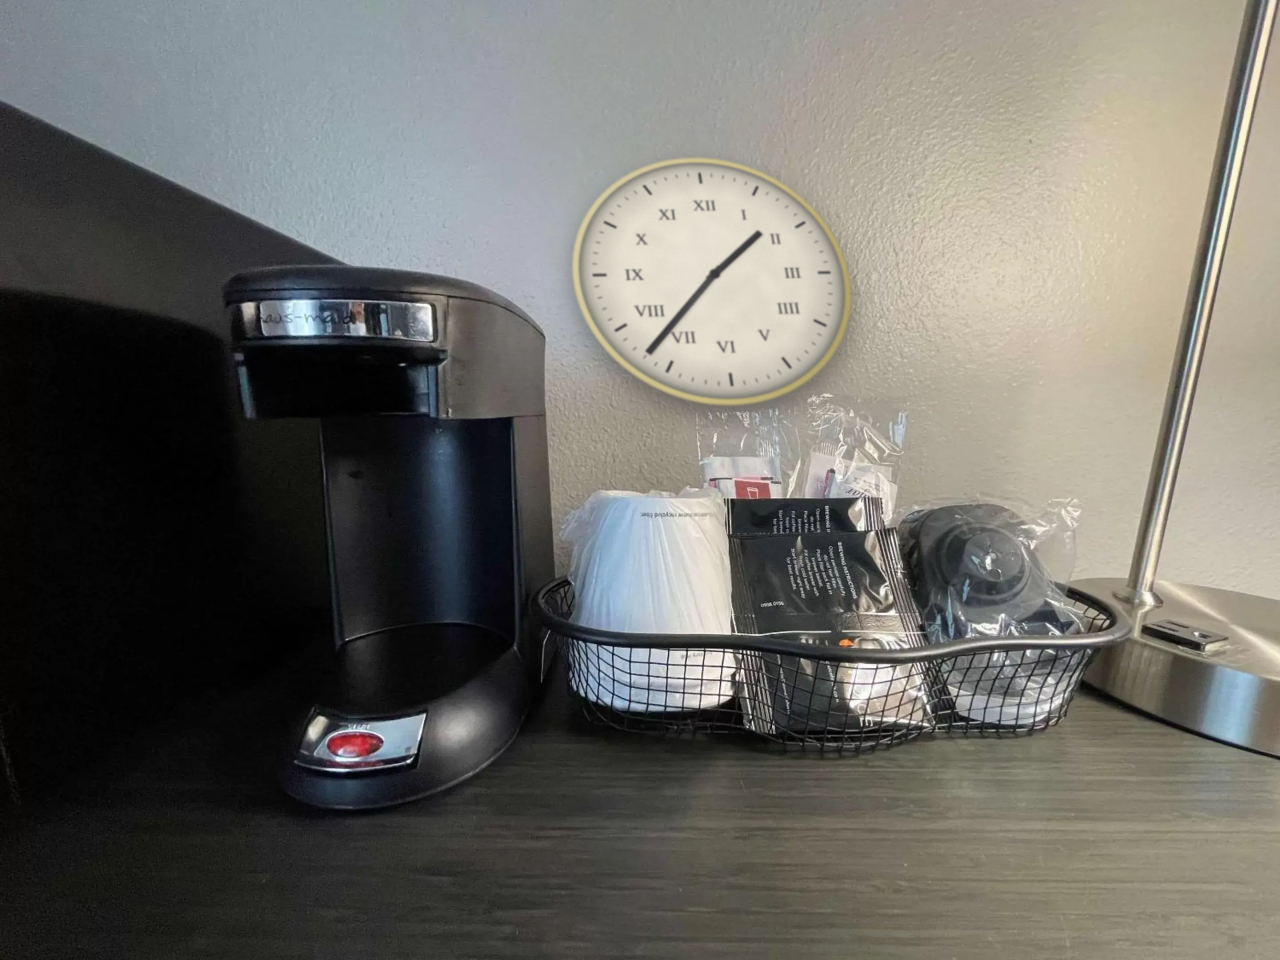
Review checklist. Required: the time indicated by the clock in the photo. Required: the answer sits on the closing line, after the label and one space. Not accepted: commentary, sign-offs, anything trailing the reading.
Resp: 1:37
